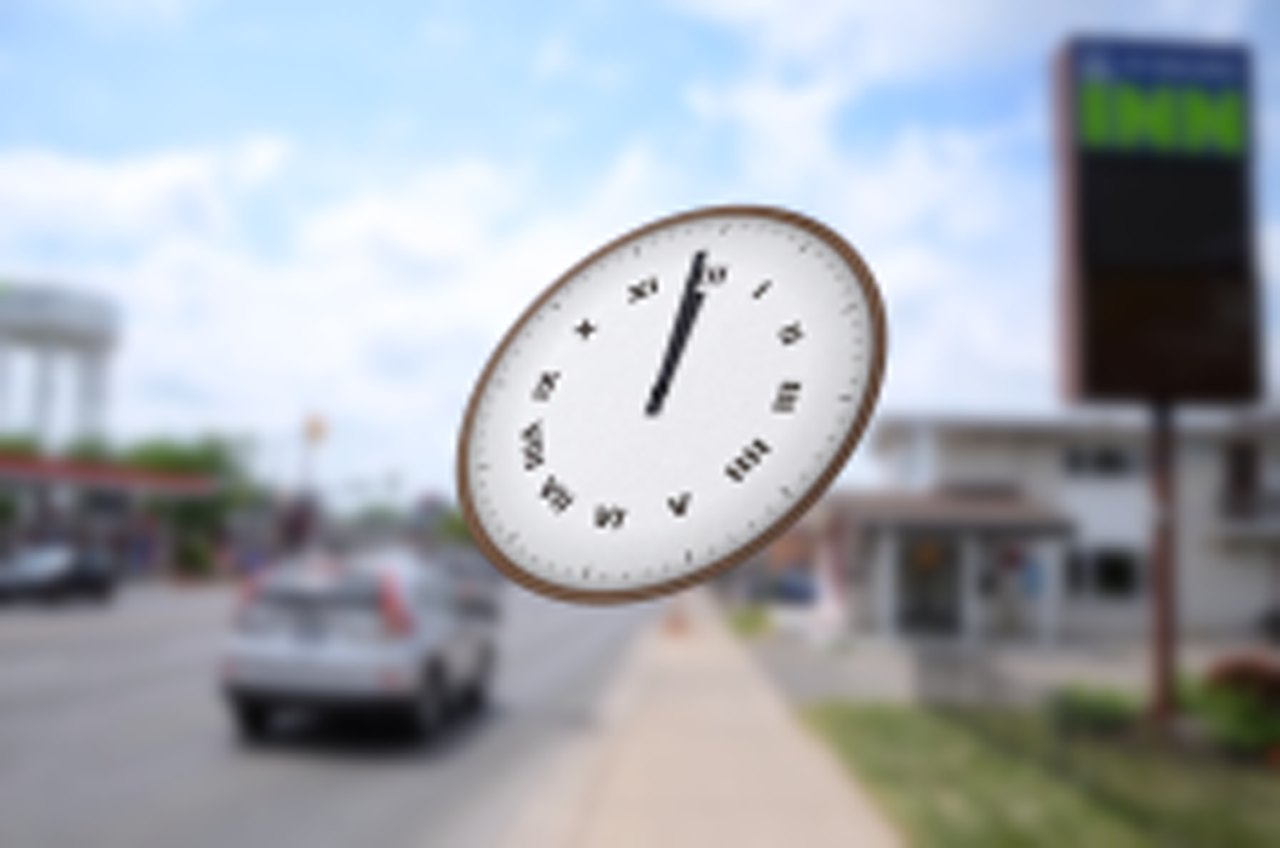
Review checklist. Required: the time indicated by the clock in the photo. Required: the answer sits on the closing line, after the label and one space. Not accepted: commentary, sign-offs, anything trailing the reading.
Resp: 11:59
